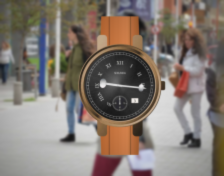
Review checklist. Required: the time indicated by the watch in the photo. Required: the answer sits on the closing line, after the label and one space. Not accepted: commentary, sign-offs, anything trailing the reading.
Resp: 9:16
